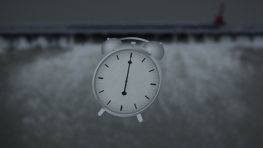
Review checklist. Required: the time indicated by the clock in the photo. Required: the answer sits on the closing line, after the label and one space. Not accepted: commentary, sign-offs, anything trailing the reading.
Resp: 6:00
